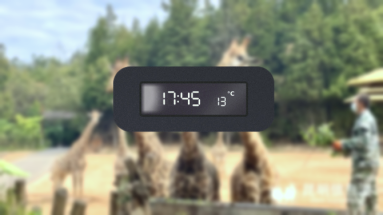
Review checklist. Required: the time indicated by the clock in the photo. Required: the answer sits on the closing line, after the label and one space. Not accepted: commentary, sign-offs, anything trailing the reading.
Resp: 17:45
